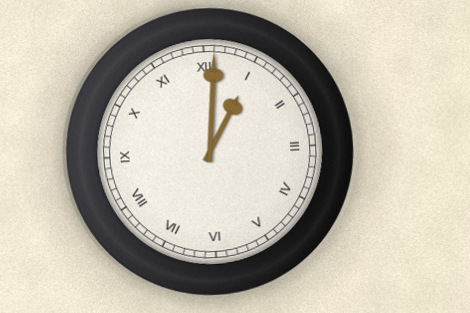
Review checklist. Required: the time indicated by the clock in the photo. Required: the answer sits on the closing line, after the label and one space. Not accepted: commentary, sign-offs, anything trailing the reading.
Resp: 1:01
